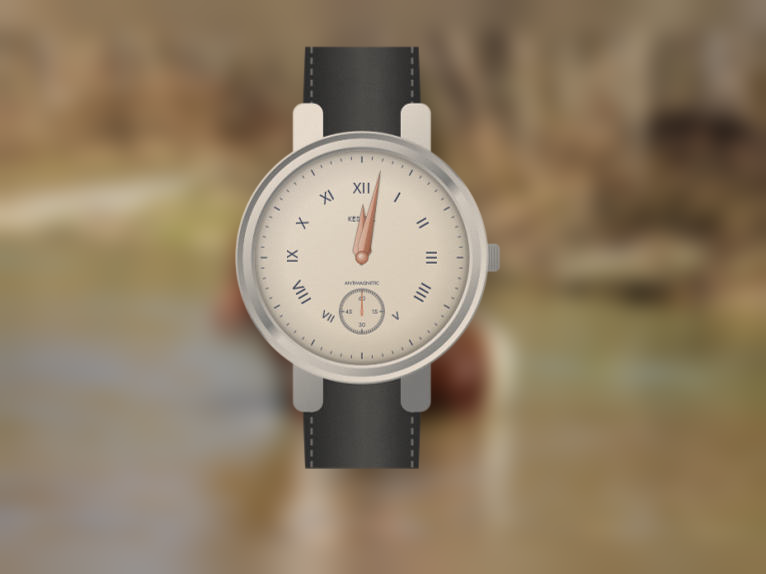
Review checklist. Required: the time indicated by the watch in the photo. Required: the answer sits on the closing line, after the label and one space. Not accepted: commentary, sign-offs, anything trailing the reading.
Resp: 12:02
